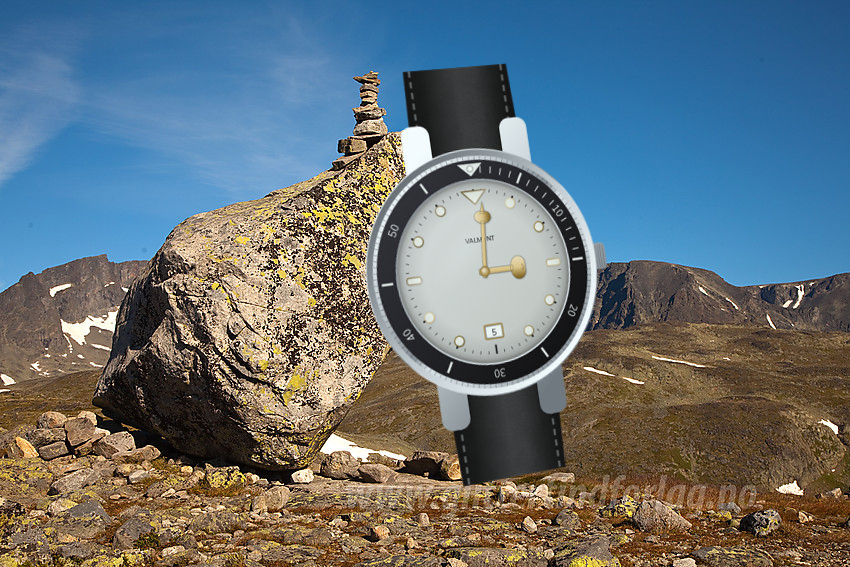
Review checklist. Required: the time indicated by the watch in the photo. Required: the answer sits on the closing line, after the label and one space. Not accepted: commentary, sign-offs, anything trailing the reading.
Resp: 3:01
